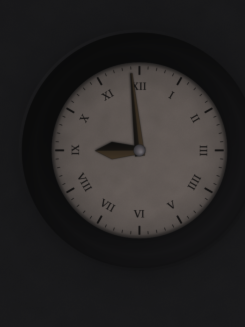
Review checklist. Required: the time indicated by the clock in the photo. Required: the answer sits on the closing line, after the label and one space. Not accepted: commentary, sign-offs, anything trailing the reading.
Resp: 8:59
